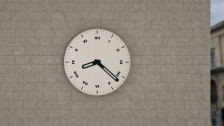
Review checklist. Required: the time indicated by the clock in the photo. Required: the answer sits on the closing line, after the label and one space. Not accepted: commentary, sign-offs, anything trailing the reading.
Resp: 8:22
